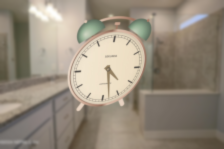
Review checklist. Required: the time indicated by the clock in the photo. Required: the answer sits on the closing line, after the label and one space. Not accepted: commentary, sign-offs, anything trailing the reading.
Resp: 4:28
